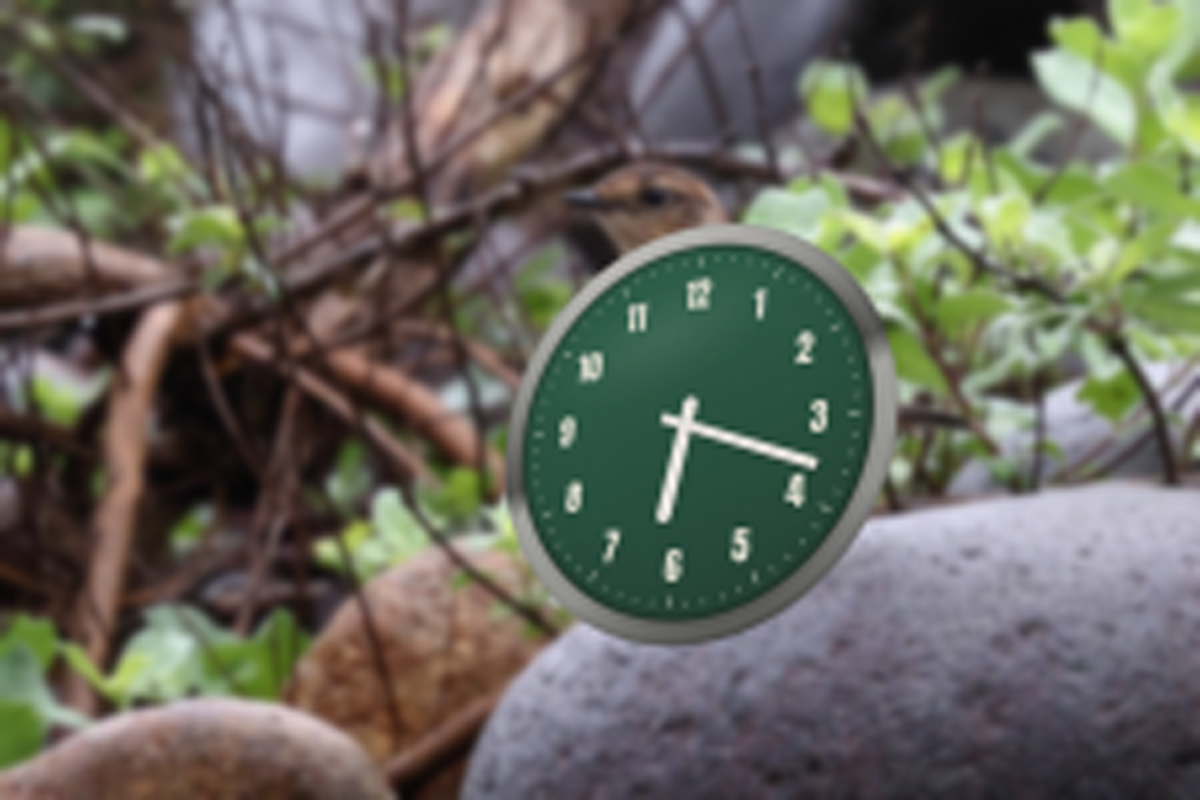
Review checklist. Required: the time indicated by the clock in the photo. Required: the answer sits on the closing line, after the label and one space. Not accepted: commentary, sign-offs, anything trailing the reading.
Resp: 6:18
